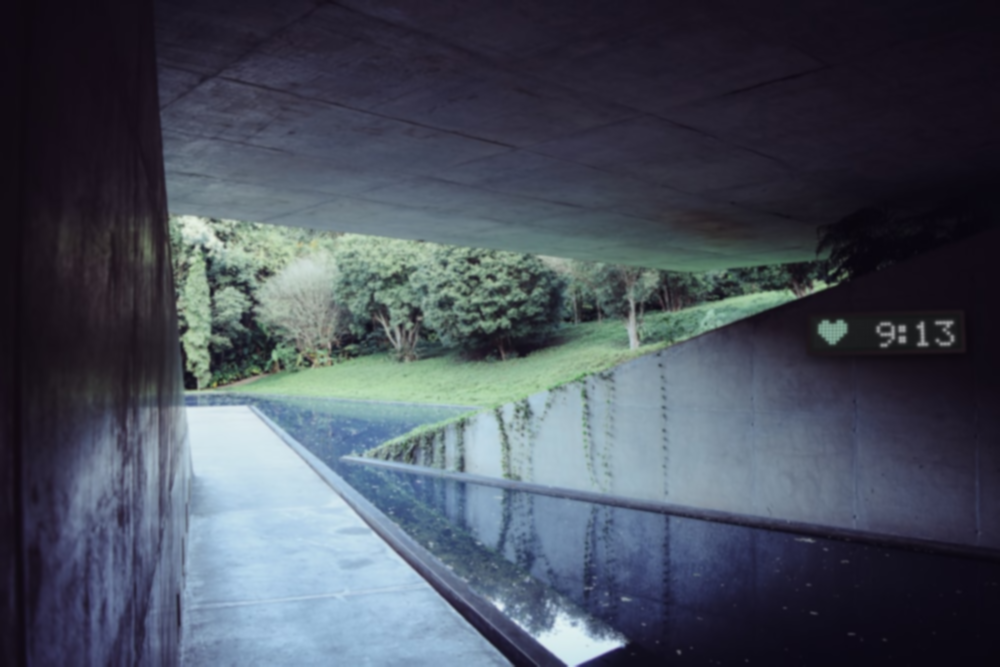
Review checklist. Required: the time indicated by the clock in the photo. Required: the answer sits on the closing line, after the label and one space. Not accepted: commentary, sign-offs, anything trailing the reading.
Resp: 9:13
